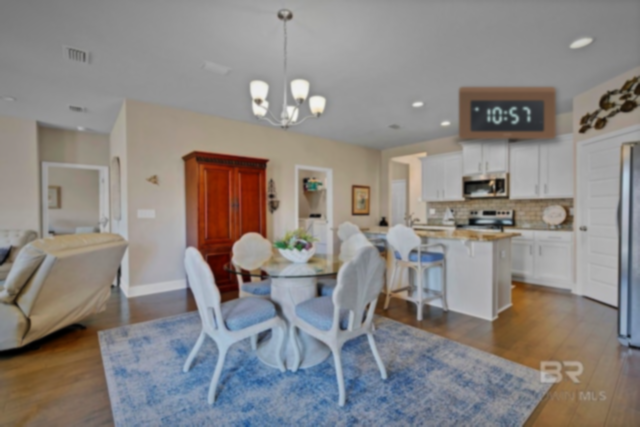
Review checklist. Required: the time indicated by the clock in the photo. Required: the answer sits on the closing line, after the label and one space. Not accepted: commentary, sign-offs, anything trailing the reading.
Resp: 10:57
